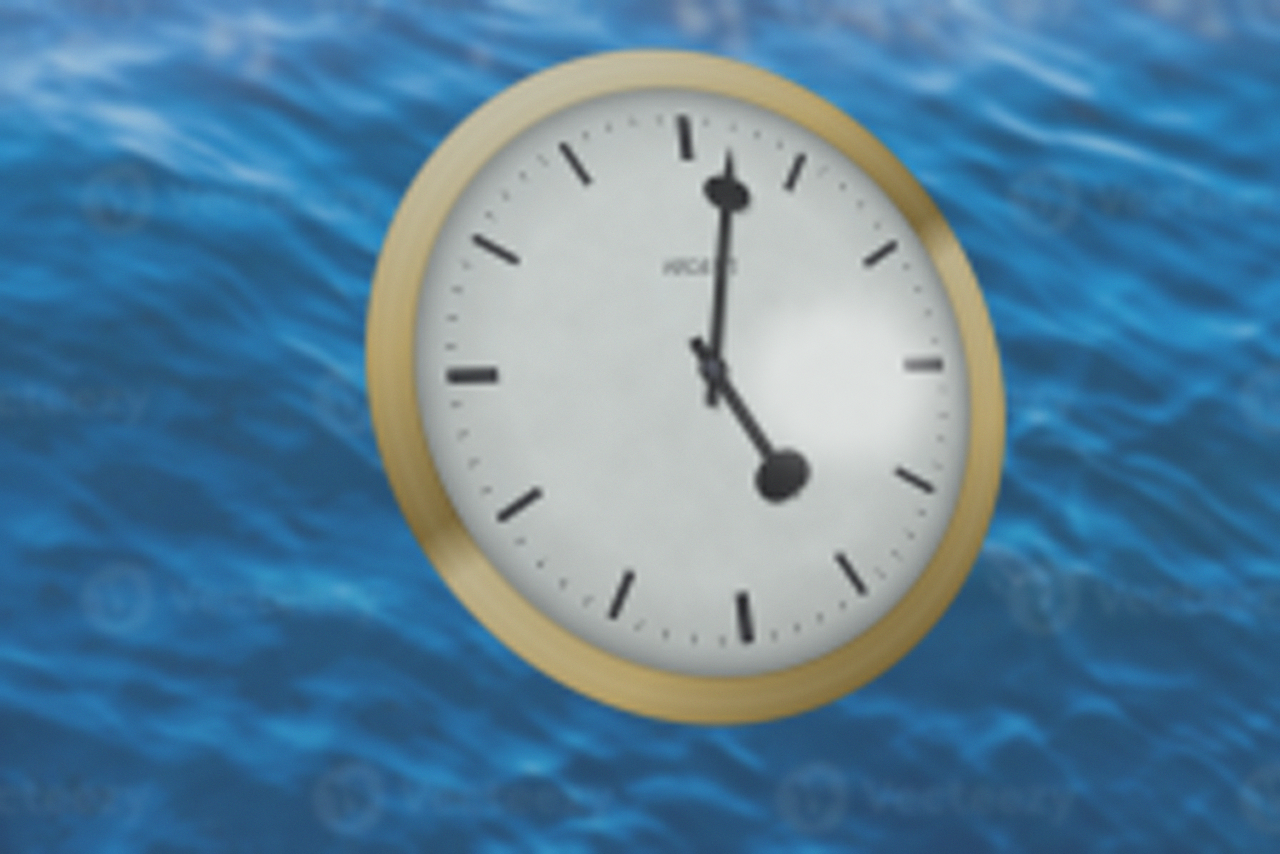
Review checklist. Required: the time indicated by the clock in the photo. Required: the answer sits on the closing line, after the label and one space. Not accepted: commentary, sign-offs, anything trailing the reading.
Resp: 5:02
